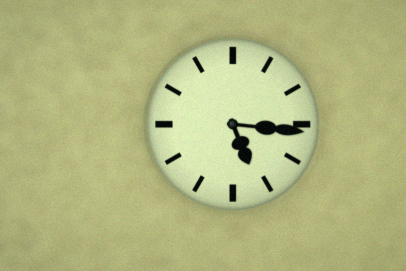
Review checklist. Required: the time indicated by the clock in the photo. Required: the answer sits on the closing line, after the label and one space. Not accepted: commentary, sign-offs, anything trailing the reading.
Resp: 5:16
